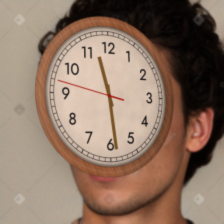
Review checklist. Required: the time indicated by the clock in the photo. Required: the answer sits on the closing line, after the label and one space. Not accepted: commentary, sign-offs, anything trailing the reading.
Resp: 11:28:47
